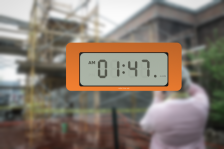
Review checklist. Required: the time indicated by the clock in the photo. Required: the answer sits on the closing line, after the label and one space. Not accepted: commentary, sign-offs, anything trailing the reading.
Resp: 1:47
